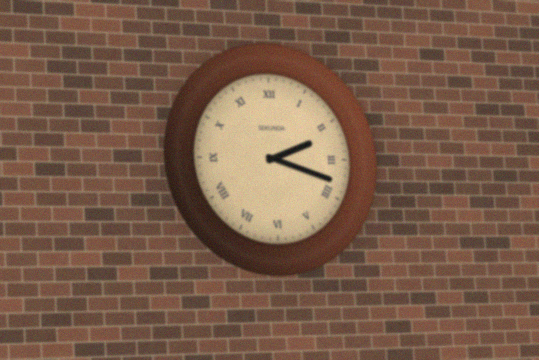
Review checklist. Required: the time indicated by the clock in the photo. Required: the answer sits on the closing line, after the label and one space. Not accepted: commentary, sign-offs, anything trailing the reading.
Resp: 2:18
